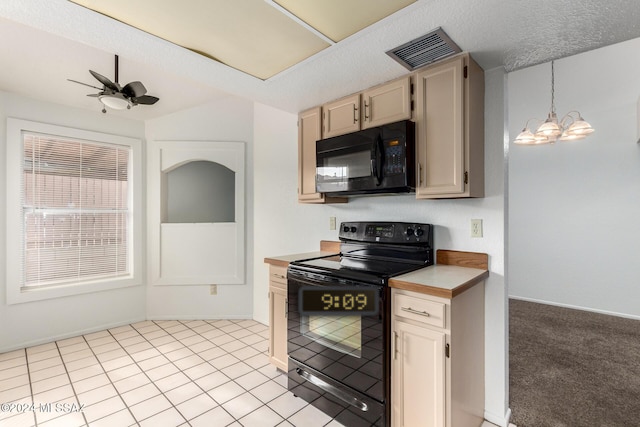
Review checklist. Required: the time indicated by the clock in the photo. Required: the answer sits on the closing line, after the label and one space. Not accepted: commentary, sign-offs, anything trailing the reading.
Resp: 9:09
